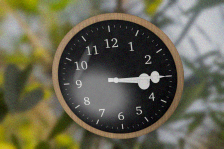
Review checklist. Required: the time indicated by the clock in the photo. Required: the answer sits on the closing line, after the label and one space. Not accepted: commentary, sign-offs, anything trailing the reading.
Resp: 3:15
